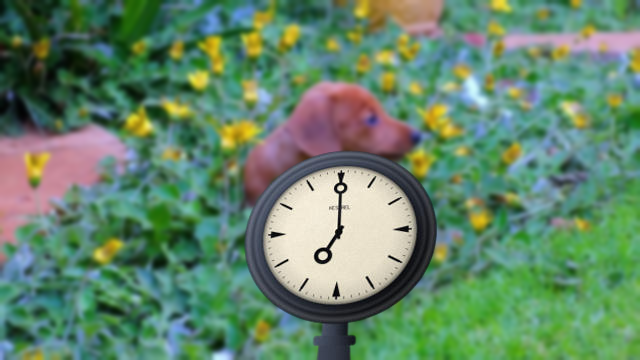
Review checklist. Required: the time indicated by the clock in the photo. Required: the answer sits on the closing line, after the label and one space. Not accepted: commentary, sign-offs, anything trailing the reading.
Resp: 7:00
